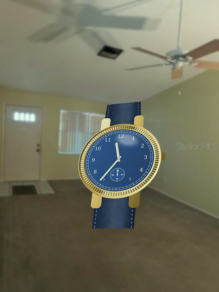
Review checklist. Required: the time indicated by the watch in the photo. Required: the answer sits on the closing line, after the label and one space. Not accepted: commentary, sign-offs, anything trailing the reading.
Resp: 11:36
